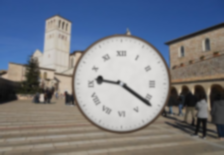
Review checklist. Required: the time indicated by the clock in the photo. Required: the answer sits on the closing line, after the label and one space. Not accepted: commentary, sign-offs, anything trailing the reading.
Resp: 9:21
